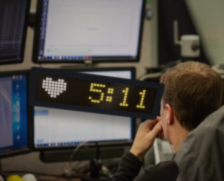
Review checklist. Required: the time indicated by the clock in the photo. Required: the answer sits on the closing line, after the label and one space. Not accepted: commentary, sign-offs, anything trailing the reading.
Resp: 5:11
